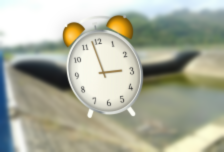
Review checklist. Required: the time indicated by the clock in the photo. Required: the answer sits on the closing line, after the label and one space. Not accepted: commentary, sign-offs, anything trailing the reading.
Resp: 2:58
